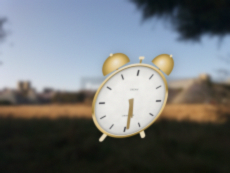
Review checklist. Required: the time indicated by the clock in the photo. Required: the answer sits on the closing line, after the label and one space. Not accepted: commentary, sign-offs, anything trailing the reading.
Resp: 5:29
